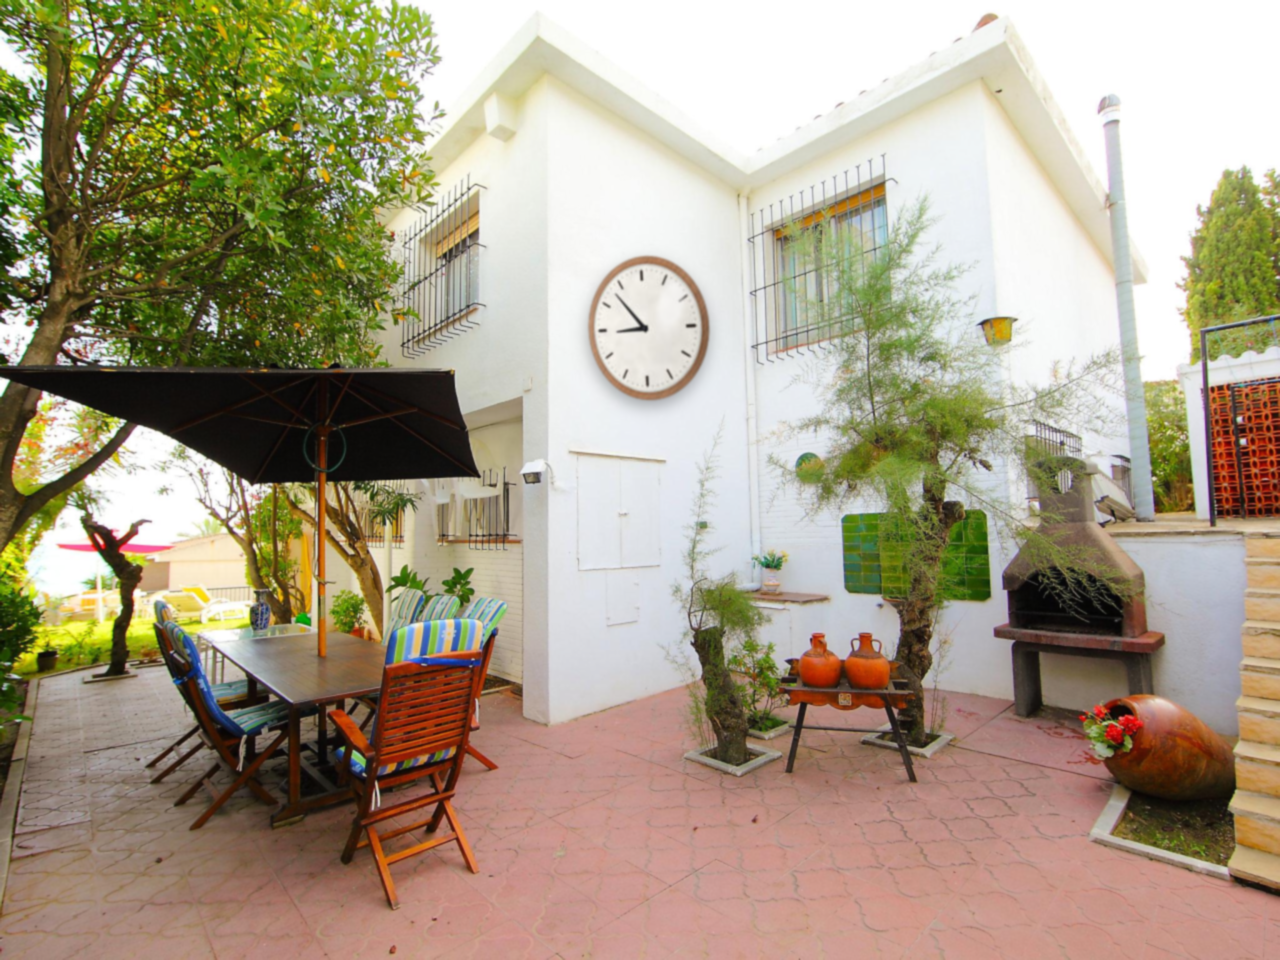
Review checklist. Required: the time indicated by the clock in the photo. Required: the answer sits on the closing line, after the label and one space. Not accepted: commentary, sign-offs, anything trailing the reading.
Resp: 8:53
